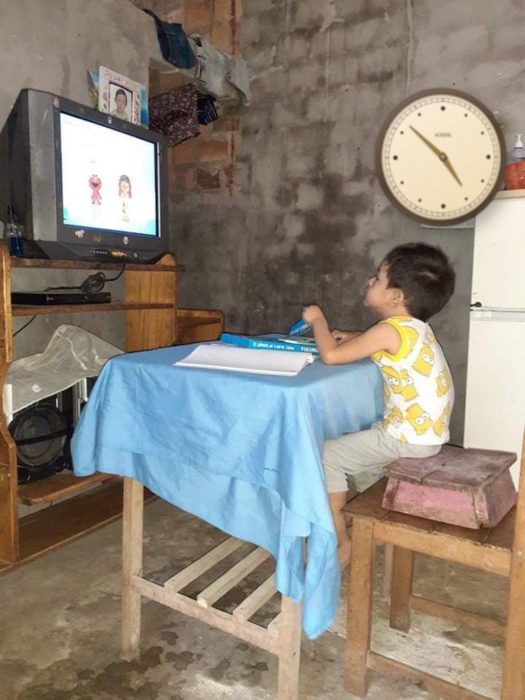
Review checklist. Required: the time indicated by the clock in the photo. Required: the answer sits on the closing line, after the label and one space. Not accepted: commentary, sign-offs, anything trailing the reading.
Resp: 4:52
